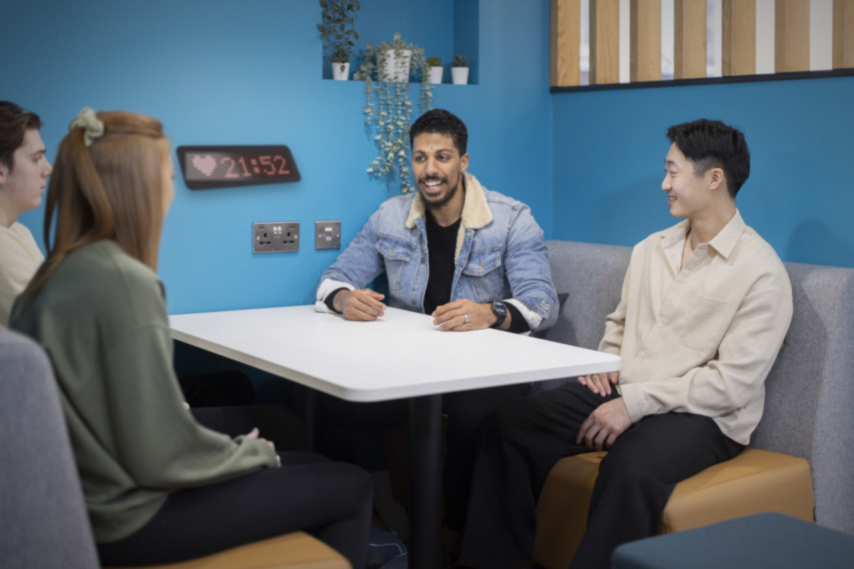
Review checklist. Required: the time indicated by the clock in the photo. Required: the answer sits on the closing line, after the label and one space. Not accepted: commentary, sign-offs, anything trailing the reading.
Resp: 21:52
